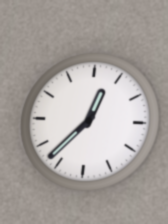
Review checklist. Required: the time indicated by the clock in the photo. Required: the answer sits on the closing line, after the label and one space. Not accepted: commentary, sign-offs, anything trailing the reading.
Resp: 12:37
